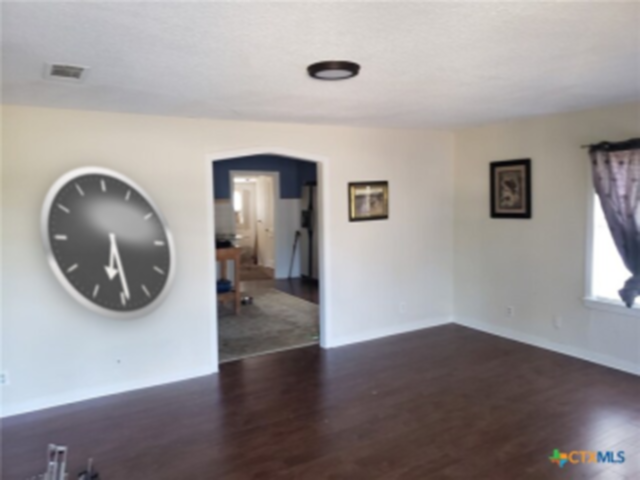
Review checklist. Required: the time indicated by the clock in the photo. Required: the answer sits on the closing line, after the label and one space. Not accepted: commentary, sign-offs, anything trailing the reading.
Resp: 6:29
